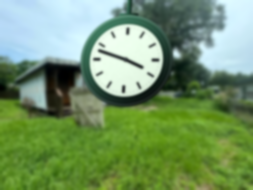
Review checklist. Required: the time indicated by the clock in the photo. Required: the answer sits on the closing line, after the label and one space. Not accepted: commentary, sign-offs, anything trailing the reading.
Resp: 3:48
